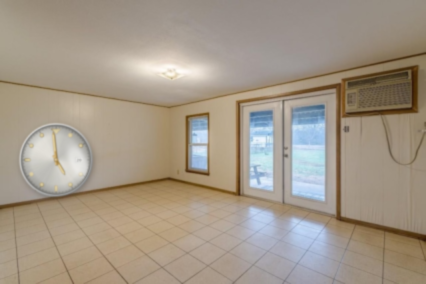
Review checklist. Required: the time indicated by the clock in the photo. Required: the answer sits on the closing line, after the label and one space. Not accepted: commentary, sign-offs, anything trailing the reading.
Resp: 4:59
